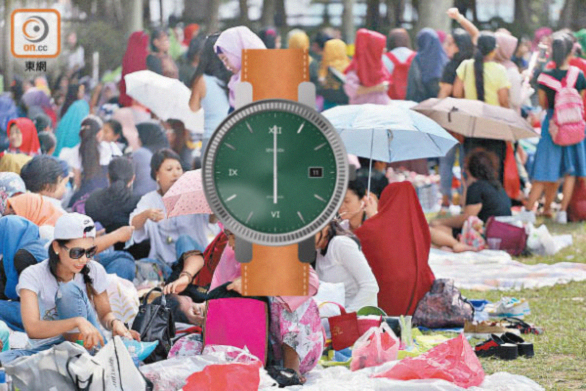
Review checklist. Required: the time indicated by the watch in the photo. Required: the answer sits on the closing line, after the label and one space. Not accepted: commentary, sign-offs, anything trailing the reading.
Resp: 6:00
